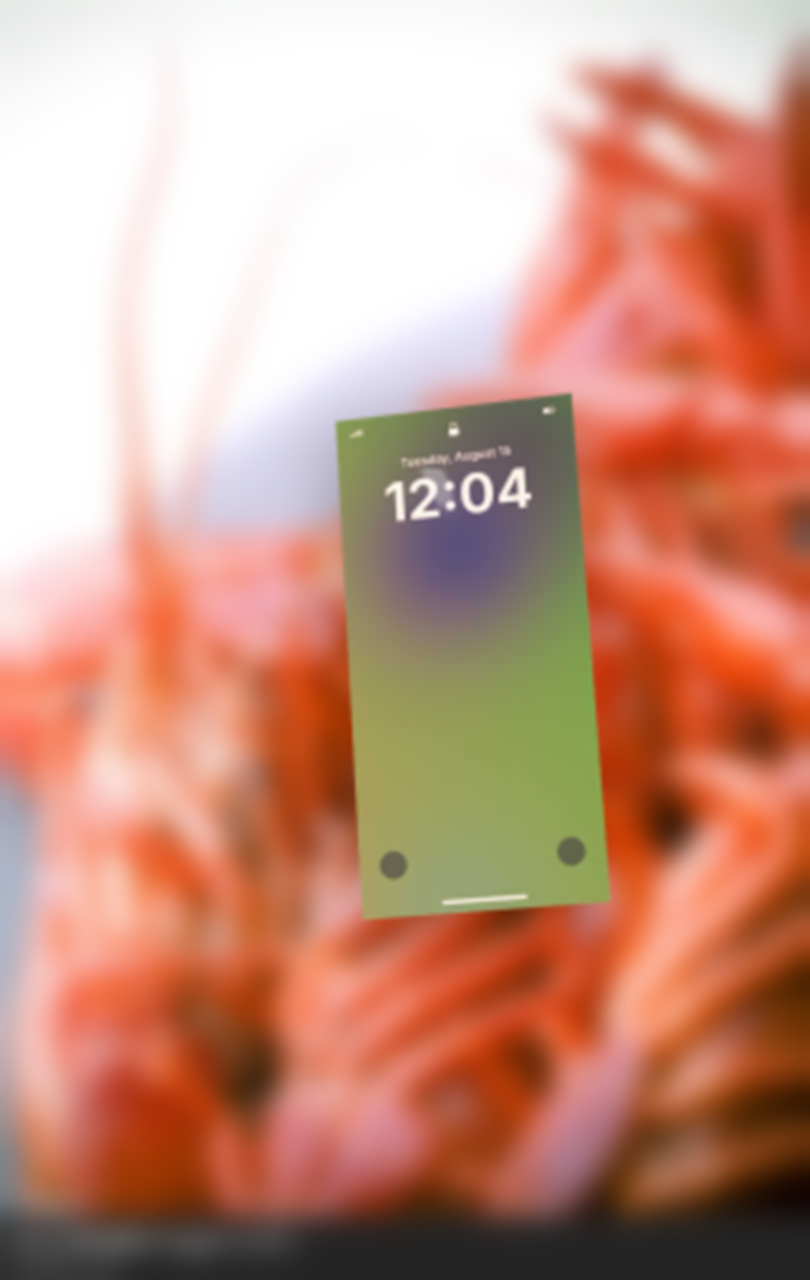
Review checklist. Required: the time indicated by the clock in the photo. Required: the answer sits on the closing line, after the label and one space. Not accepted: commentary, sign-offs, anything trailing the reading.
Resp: 12:04
